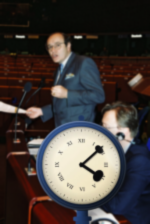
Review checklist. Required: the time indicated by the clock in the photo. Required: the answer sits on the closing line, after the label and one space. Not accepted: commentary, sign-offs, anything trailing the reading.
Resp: 4:08
